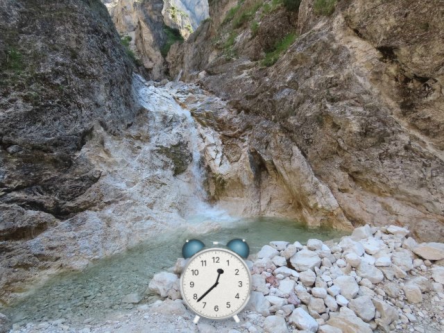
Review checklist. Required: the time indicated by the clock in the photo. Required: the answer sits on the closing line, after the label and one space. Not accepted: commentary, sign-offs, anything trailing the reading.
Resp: 12:38
